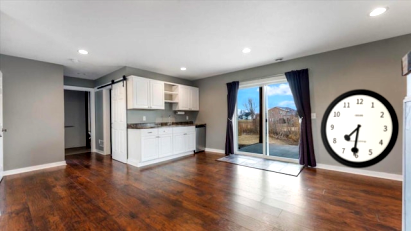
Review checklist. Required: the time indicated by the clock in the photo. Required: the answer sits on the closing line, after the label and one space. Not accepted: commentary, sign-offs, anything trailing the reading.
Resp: 7:31
